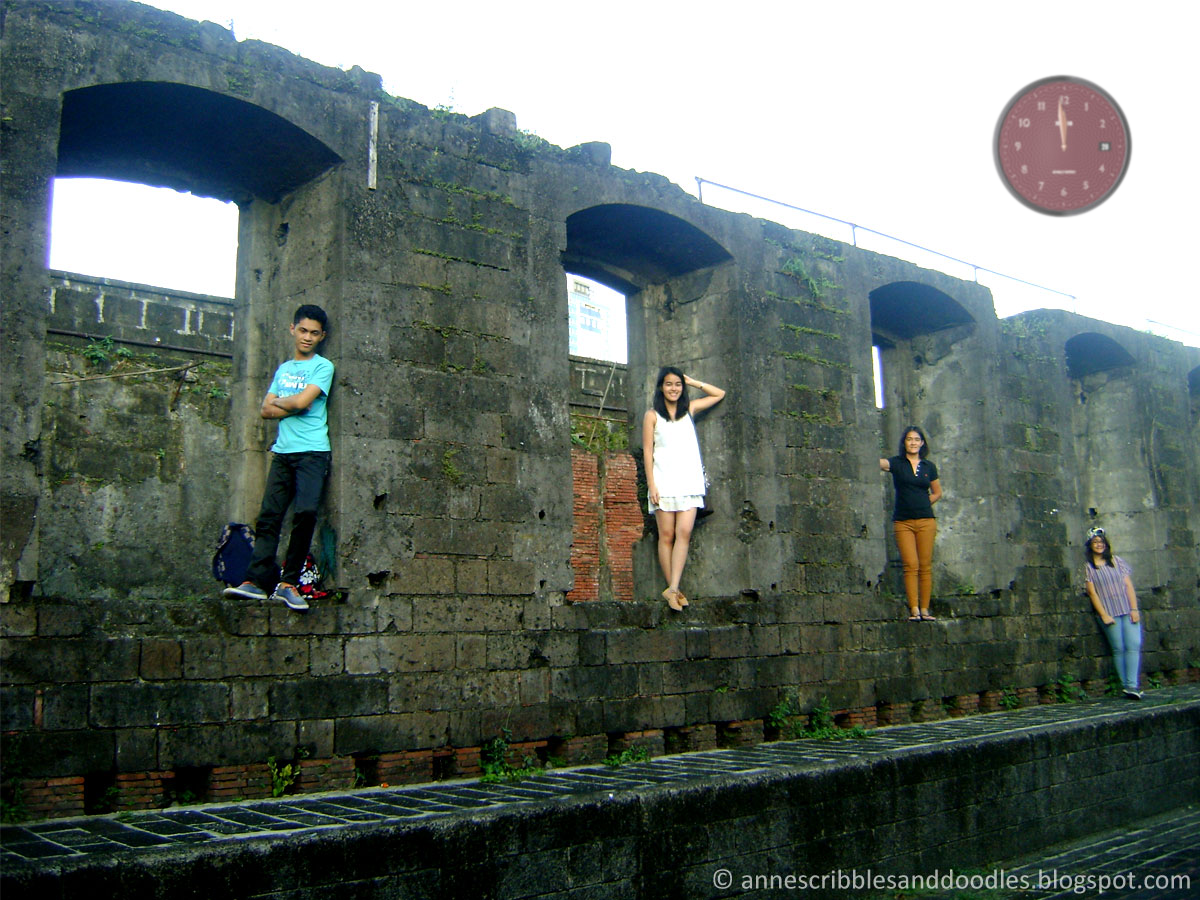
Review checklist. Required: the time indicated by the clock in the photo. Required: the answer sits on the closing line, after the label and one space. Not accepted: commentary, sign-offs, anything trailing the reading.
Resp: 11:59
